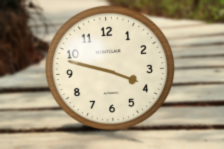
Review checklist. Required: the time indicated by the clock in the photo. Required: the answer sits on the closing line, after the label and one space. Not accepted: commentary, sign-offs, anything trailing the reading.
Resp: 3:48
